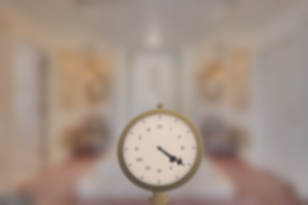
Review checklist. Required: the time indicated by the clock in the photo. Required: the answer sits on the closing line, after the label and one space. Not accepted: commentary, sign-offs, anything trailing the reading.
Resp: 4:21
